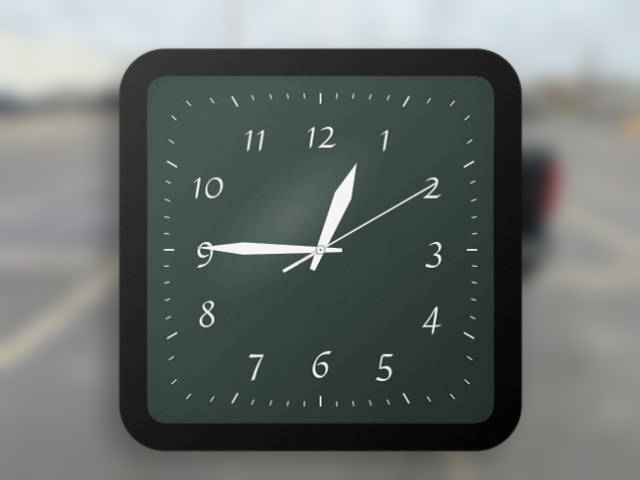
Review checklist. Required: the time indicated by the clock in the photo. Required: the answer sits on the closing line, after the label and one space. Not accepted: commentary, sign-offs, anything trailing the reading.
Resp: 12:45:10
